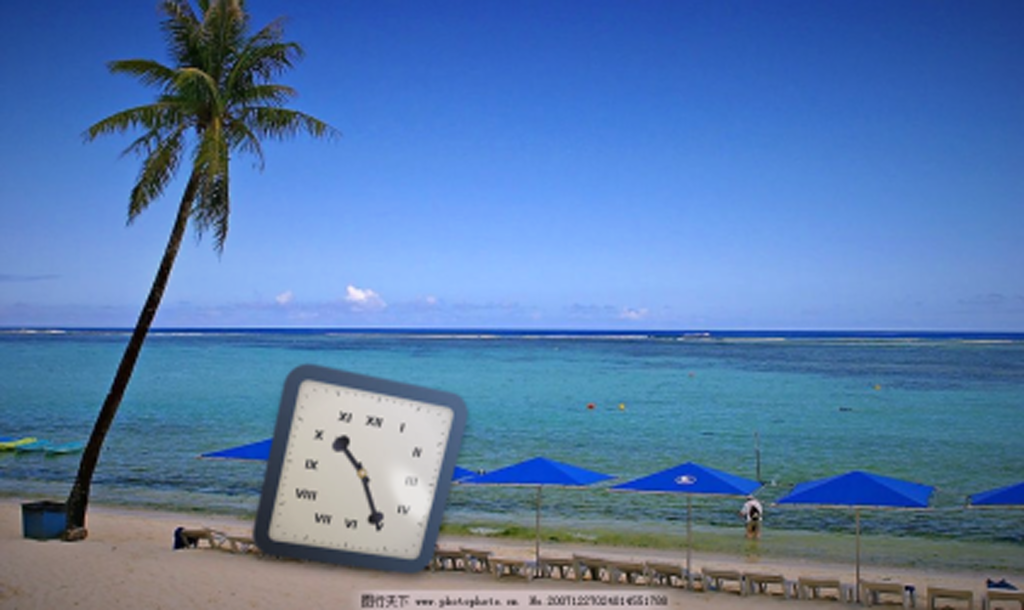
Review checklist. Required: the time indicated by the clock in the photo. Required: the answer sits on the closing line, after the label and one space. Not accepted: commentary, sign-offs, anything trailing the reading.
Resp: 10:25
